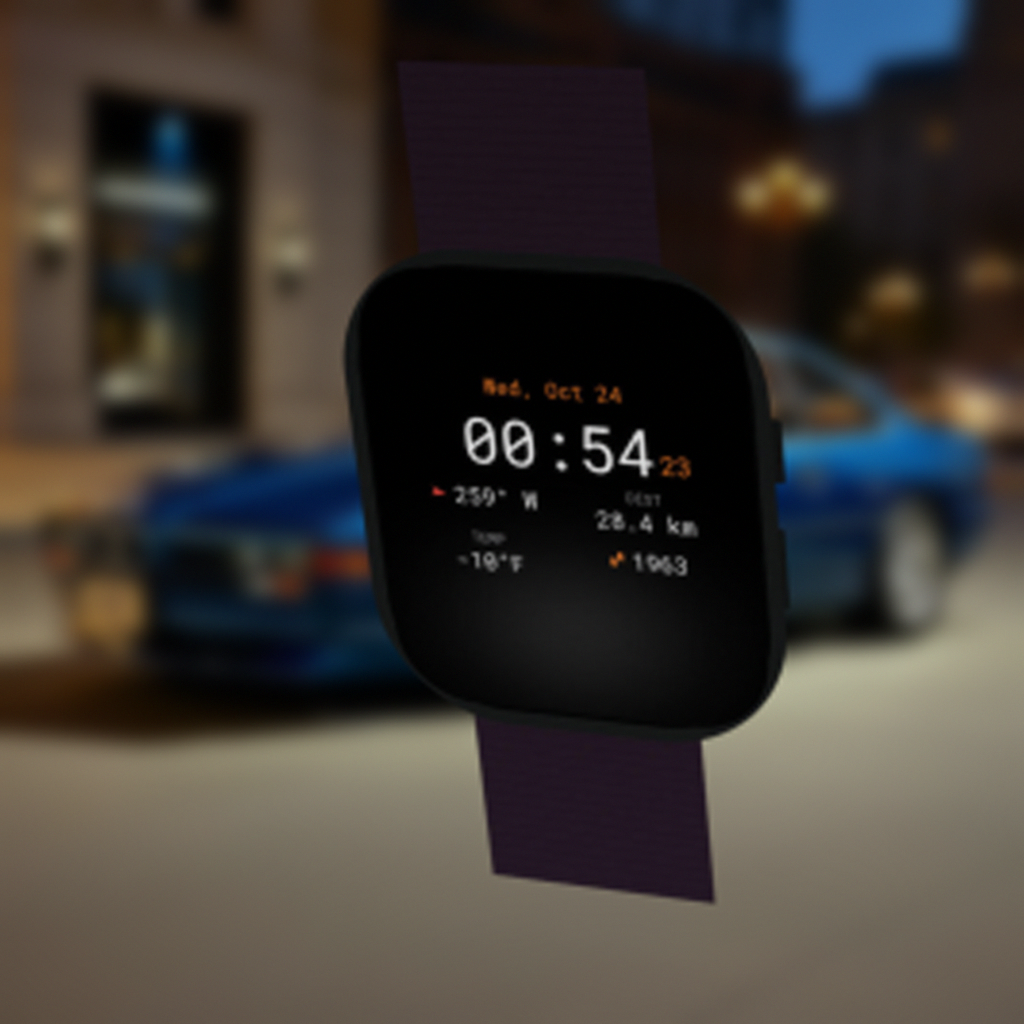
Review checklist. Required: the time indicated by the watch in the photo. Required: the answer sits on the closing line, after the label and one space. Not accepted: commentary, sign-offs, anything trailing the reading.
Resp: 0:54
